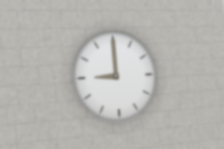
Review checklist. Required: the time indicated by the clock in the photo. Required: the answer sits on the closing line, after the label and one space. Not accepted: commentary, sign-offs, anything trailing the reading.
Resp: 9:00
